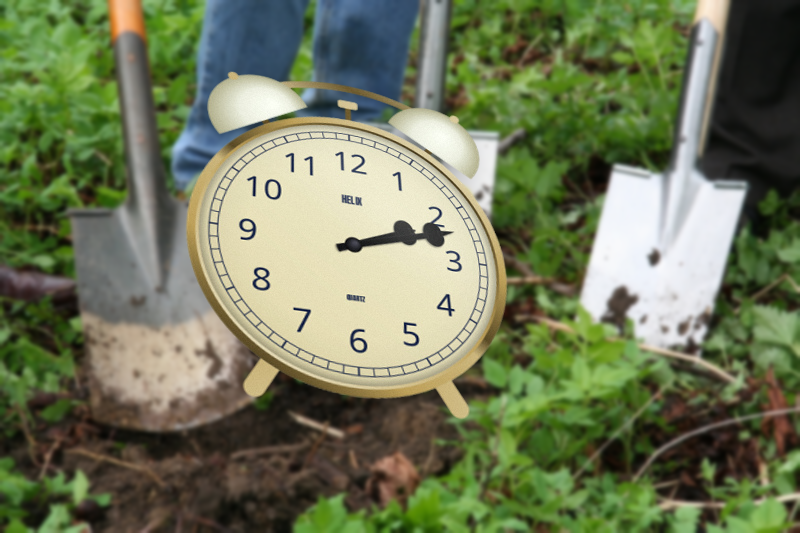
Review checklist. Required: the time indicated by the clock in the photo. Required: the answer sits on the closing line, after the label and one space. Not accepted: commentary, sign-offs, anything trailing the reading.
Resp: 2:12
